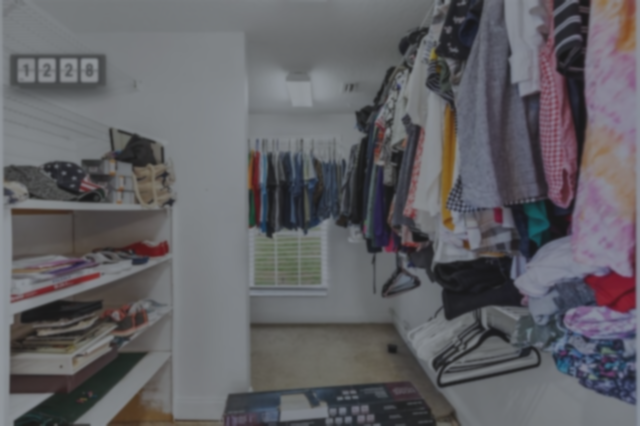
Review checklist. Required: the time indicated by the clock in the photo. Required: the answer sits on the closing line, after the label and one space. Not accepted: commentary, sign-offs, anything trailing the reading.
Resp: 12:28
